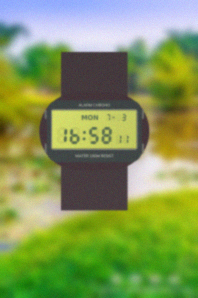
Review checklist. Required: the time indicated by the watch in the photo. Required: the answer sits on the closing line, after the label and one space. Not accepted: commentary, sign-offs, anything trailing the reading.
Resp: 16:58
